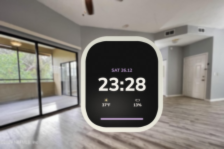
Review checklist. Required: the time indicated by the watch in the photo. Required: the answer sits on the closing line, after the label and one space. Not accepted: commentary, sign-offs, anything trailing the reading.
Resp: 23:28
